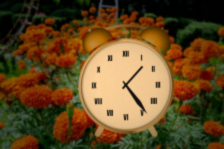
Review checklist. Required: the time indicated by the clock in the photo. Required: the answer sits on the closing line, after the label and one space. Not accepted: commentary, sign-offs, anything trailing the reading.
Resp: 1:24
